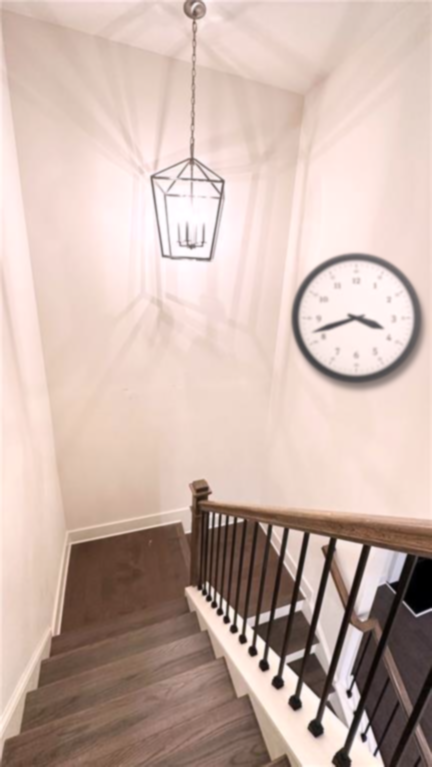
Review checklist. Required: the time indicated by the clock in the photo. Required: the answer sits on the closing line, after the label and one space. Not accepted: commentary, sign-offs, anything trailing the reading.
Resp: 3:42
